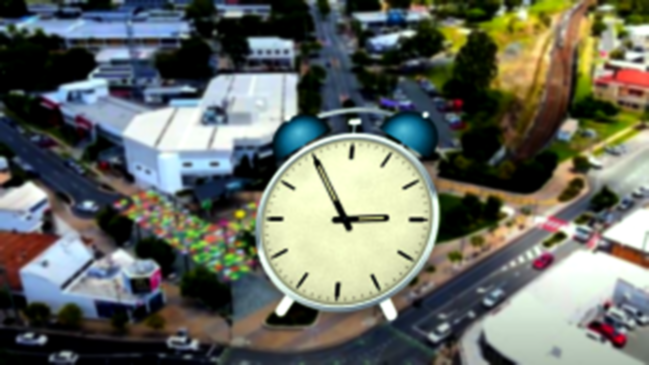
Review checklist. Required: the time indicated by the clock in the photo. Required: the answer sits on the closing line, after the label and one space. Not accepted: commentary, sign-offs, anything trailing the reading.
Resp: 2:55
